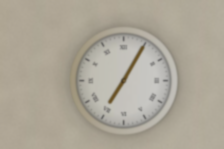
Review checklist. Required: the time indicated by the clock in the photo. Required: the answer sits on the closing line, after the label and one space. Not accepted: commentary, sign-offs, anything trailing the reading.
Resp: 7:05
